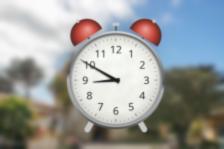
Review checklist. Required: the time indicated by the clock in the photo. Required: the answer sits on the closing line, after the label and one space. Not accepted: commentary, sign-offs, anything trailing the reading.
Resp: 8:50
